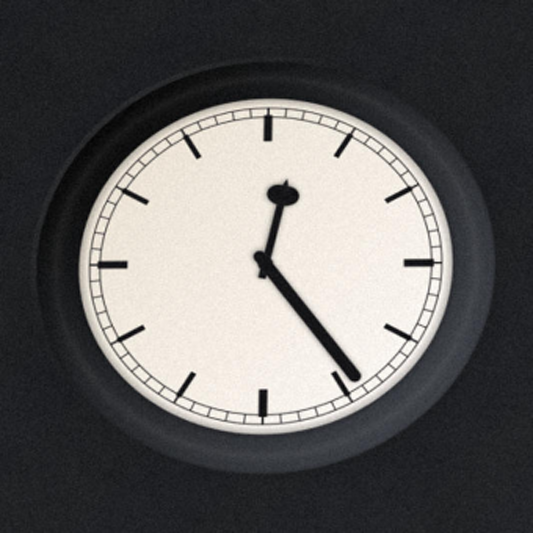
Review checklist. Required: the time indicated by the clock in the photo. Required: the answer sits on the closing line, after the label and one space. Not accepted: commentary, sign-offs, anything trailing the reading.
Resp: 12:24
